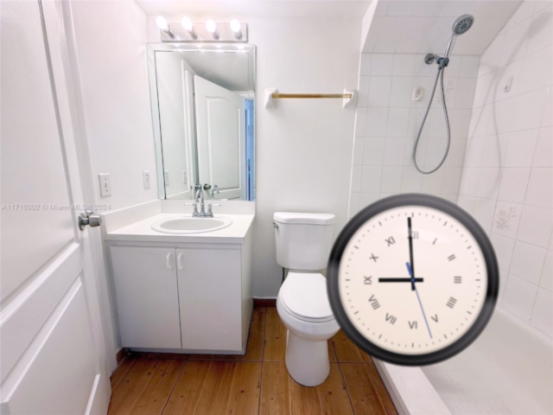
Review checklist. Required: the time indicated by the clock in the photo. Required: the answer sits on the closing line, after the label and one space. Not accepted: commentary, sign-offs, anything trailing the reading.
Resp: 8:59:27
